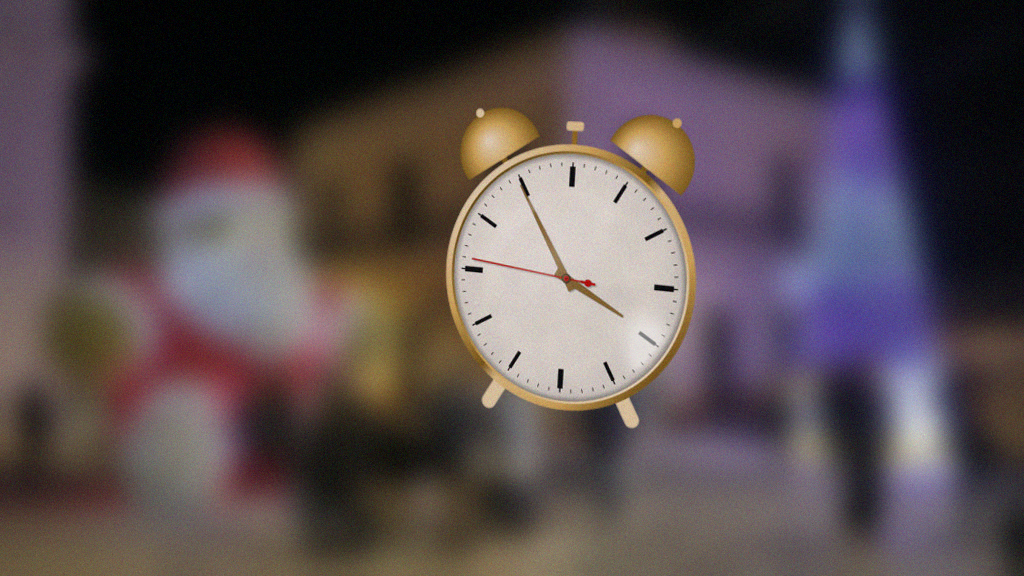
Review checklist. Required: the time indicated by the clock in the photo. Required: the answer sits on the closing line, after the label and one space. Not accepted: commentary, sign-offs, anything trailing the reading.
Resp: 3:54:46
